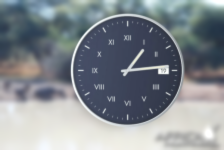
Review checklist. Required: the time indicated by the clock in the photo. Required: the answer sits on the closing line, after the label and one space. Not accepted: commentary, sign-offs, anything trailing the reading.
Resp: 1:14
